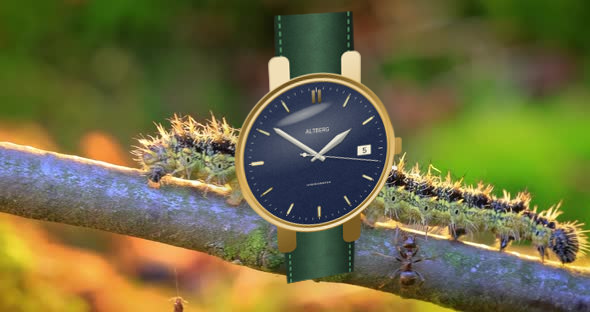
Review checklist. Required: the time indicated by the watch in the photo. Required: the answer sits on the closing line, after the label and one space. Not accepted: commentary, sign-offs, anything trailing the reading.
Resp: 1:51:17
